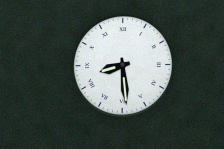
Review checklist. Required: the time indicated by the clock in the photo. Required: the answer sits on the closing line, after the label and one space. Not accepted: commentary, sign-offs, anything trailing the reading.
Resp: 8:29
